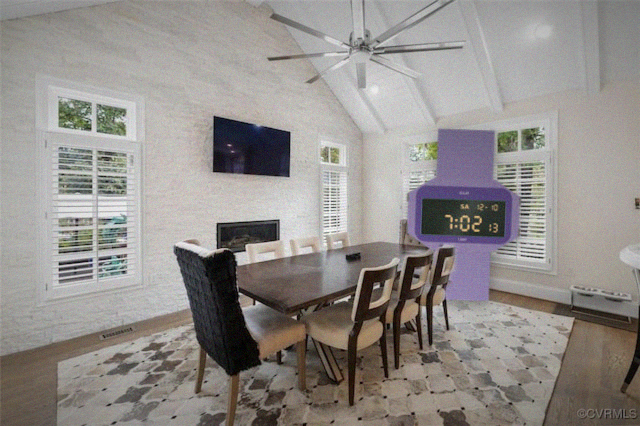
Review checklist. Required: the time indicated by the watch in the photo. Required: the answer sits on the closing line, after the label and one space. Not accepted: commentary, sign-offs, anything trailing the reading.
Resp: 7:02:13
